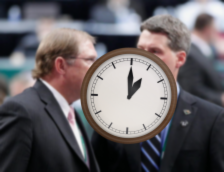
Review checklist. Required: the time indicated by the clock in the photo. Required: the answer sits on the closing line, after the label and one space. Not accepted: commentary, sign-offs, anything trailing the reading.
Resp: 1:00
